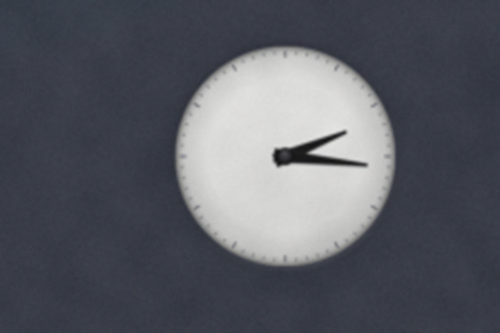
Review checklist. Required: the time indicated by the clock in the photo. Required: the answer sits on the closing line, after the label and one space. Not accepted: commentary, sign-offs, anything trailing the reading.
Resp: 2:16
